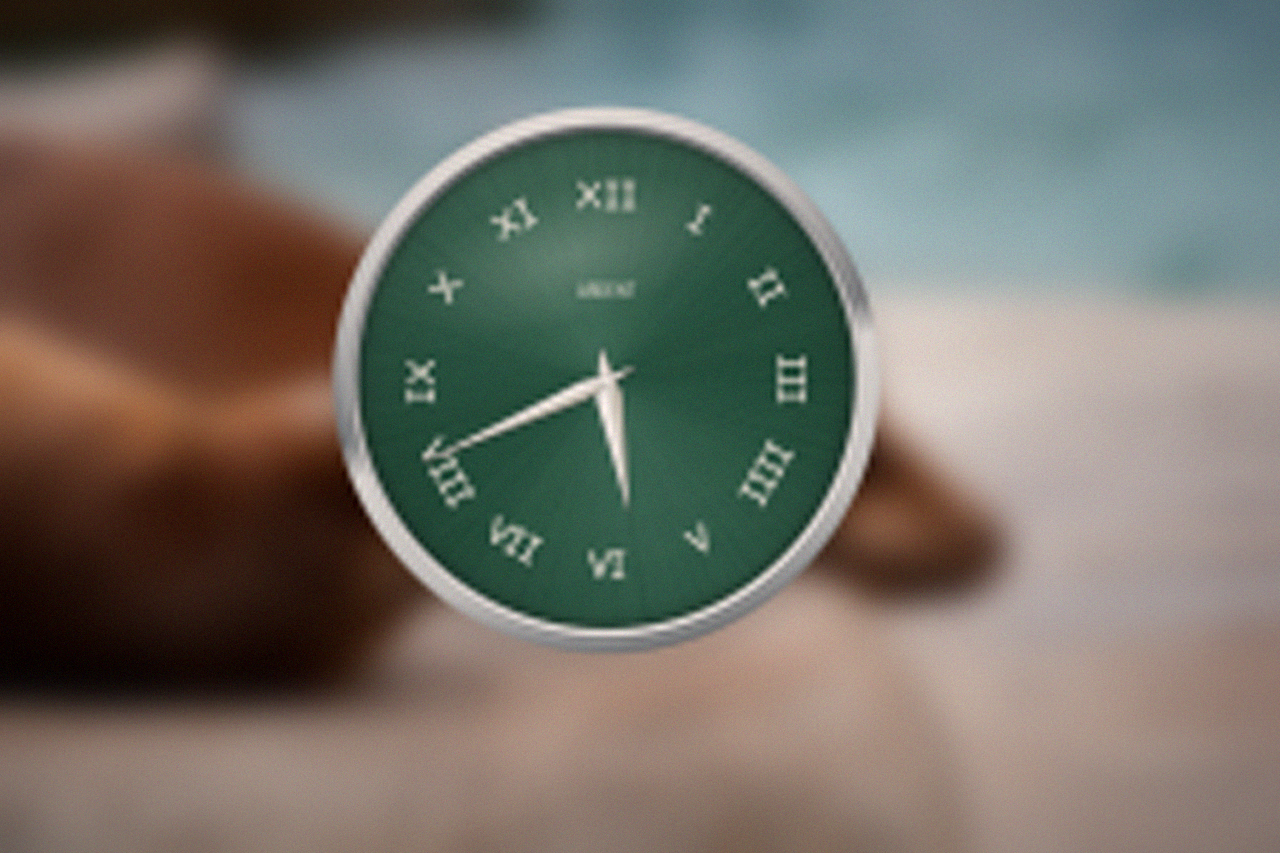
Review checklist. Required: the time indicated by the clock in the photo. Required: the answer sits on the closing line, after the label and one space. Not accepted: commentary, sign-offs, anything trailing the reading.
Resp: 5:41
